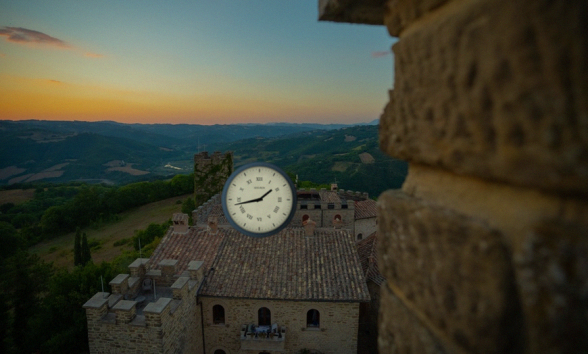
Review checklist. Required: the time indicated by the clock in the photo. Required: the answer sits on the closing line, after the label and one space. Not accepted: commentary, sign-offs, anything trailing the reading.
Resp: 1:43
